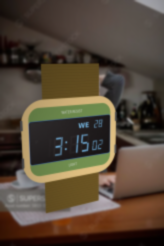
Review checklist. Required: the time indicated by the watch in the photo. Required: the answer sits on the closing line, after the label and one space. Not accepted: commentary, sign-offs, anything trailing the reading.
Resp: 3:15:02
